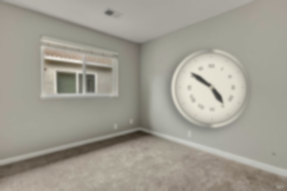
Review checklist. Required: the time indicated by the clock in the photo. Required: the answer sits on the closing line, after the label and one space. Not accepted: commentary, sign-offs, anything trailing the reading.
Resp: 4:51
